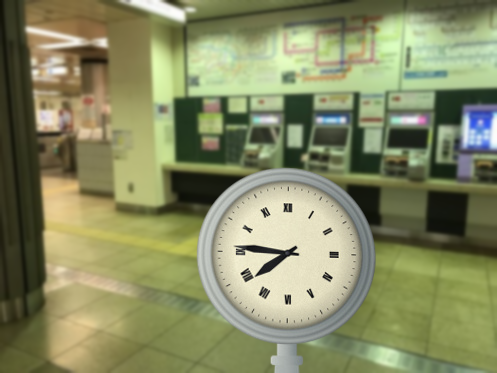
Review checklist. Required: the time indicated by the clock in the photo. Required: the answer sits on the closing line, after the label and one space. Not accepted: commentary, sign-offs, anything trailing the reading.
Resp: 7:46
